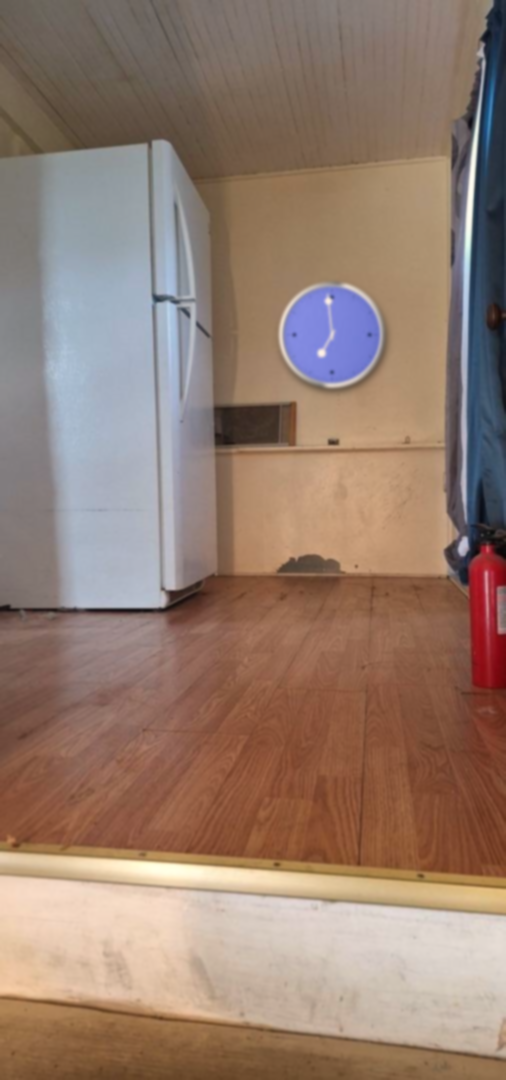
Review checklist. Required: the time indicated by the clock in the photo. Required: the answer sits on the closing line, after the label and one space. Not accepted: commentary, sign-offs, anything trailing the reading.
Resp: 6:59
